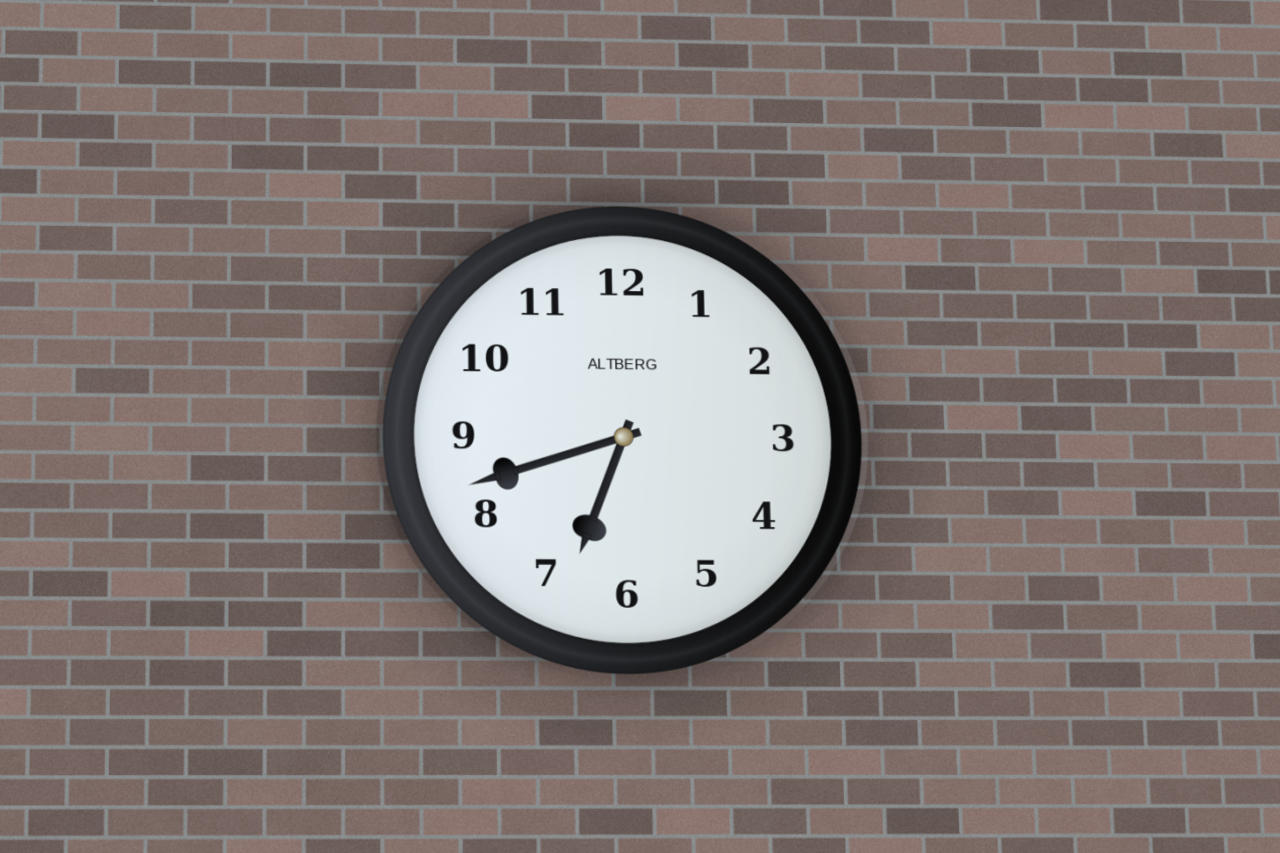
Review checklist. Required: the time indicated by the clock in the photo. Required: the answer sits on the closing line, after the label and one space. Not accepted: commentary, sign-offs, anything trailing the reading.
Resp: 6:42
